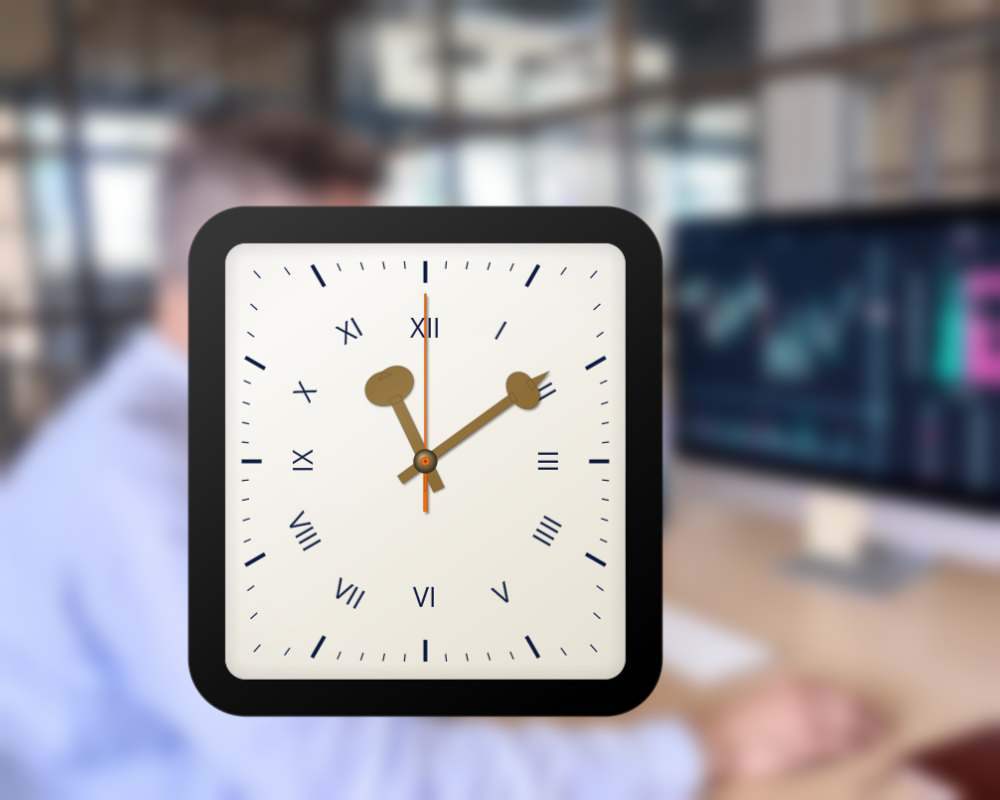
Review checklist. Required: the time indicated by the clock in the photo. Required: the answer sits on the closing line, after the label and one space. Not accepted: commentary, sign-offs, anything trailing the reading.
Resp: 11:09:00
